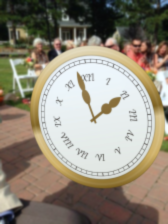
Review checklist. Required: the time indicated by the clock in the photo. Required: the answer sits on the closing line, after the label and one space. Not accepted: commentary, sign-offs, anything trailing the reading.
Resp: 1:58
